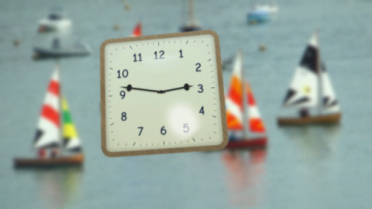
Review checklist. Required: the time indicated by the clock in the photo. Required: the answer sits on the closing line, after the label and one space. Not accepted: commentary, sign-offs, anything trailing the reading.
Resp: 2:47
